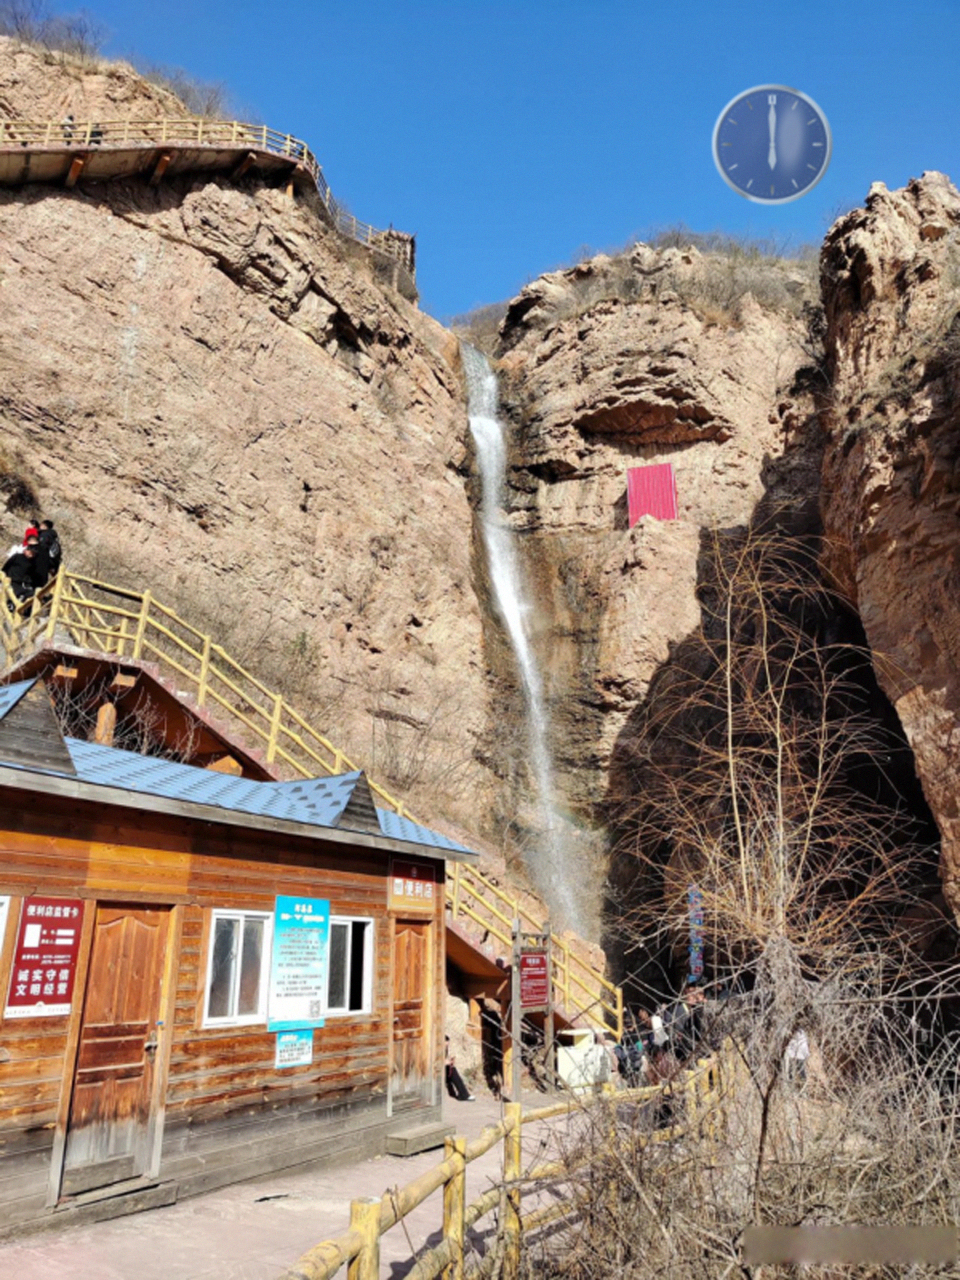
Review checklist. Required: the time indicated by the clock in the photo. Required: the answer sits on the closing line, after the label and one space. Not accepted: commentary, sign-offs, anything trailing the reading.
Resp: 6:00
